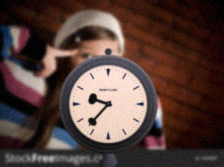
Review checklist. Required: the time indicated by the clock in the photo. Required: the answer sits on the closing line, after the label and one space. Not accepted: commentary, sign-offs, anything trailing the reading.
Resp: 9:37
